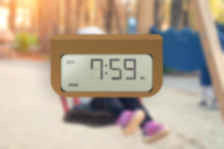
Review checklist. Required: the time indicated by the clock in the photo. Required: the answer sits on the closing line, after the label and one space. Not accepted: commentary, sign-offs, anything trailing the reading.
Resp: 7:59
